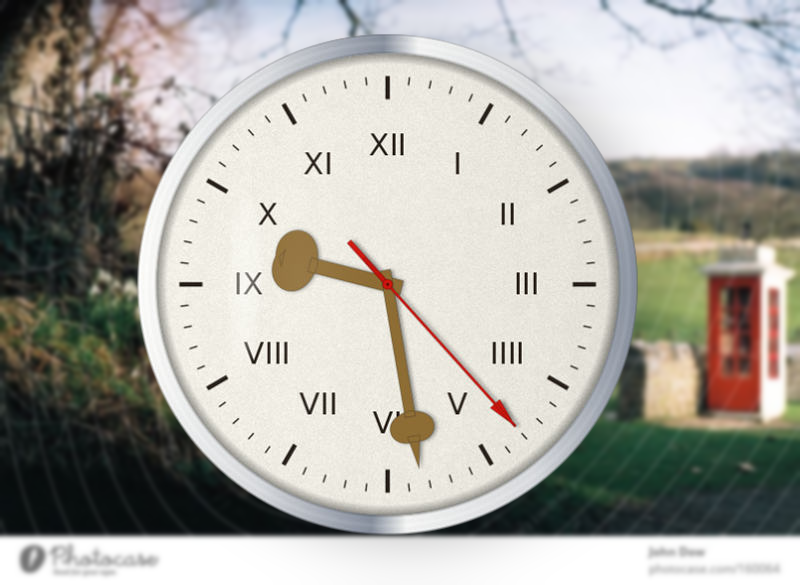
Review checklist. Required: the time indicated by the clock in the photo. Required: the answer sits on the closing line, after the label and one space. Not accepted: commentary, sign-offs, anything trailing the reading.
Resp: 9:28:23
